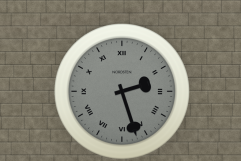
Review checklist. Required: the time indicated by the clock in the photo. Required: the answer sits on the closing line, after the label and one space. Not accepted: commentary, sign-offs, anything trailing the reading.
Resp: 2:27
